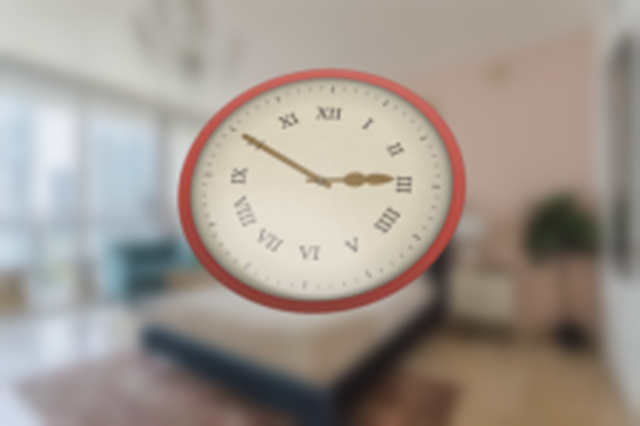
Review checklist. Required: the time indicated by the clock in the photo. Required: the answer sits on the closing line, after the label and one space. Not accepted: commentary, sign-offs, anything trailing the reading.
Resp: 2:50
